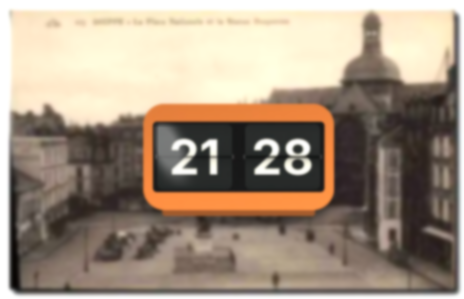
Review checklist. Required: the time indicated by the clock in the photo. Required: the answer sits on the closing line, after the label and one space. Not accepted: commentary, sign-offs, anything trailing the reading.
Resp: 21:28
